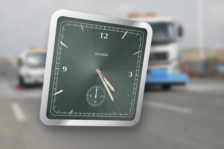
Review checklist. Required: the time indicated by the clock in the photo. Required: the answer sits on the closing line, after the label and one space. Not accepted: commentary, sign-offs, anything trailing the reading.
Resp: 4:24
